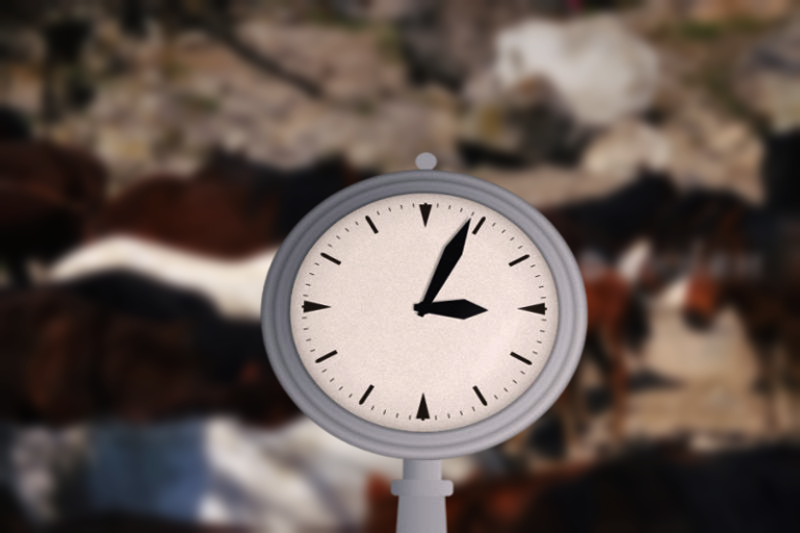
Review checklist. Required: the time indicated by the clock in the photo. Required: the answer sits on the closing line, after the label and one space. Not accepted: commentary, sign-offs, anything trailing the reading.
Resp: 3:04
